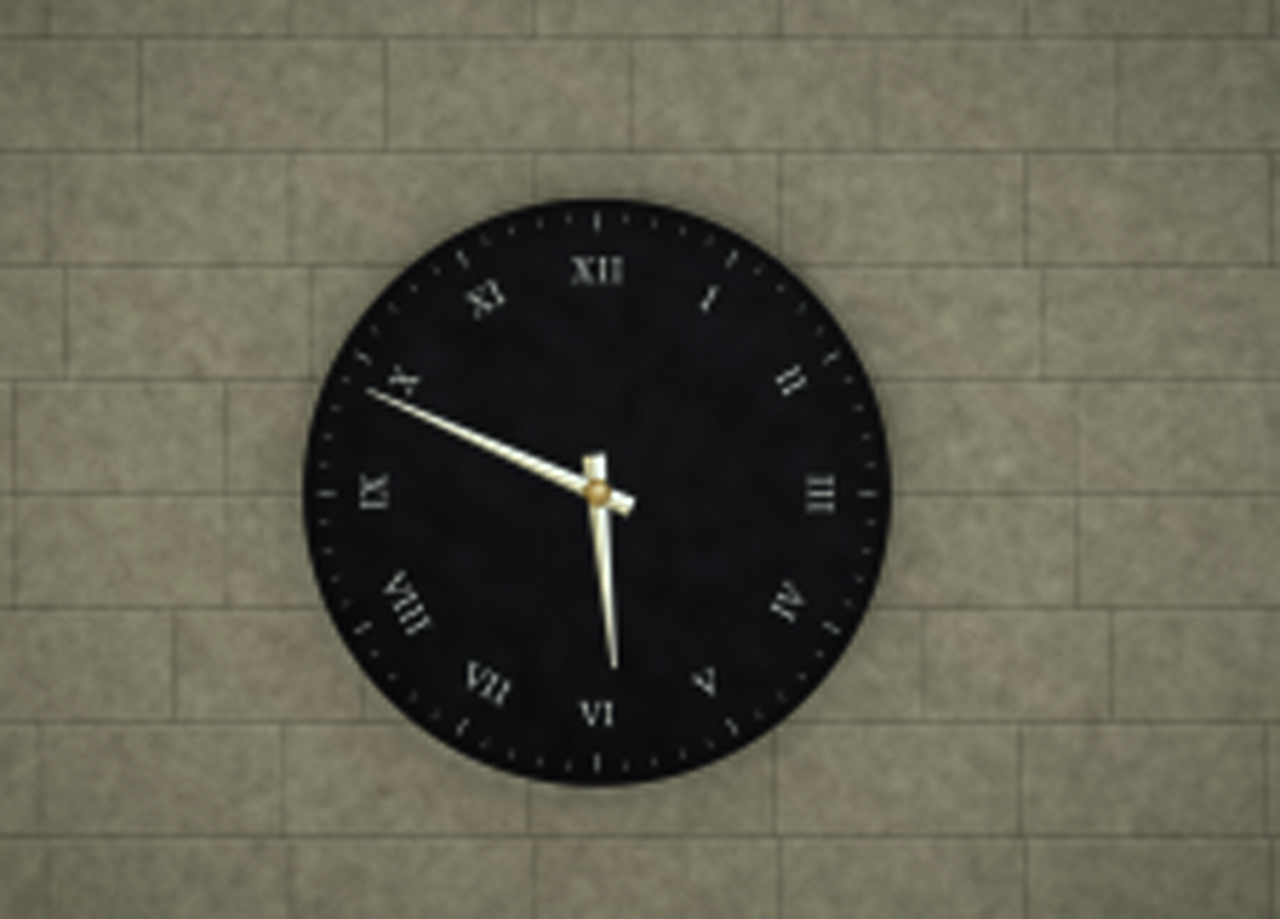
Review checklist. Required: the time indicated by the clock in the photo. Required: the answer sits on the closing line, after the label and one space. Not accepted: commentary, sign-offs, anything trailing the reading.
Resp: 5:49
